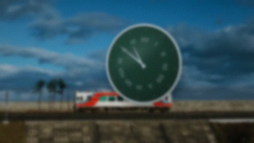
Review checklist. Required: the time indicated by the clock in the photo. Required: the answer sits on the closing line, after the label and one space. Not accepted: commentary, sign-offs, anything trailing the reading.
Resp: 10:50
